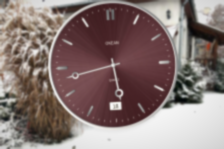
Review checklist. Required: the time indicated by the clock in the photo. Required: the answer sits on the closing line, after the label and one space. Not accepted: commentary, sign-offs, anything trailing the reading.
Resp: 5:43
